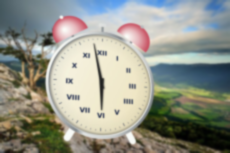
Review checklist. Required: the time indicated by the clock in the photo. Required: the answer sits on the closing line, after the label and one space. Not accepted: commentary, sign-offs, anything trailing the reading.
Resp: 5:58
